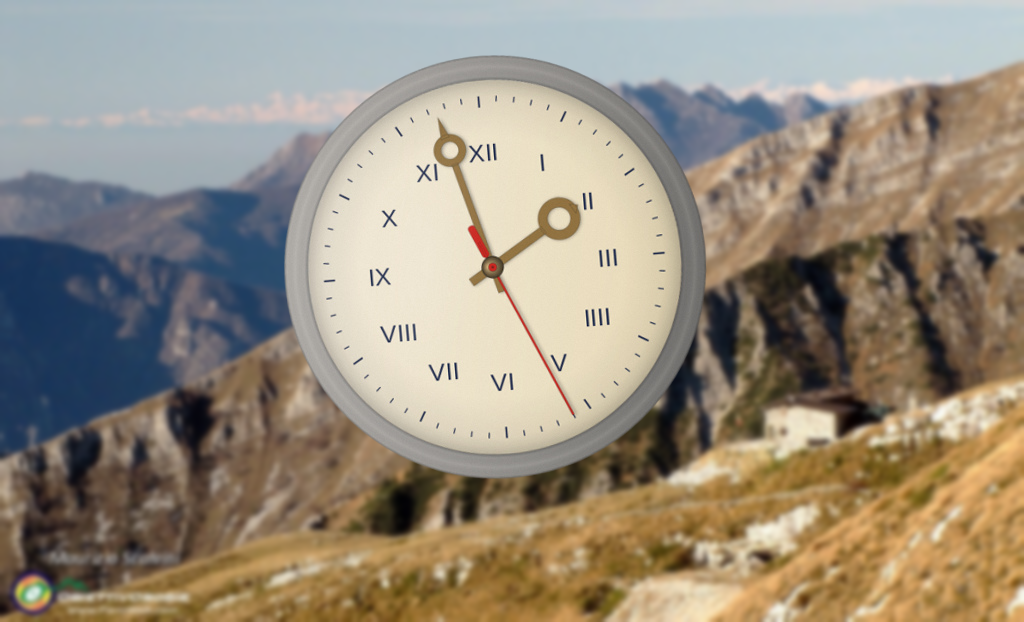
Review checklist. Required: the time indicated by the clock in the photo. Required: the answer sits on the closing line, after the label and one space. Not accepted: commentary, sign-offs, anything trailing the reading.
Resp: 1:57:26
